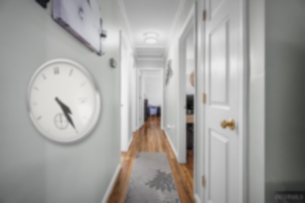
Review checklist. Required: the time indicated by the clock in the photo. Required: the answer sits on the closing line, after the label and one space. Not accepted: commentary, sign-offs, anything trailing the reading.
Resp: 4:25
